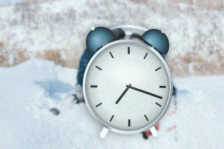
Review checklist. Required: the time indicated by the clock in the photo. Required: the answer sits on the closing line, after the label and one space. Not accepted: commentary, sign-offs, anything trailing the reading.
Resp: 7:18
